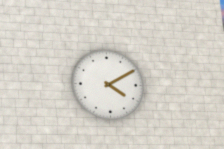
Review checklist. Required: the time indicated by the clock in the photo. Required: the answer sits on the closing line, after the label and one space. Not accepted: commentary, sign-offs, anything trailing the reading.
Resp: 4:10
